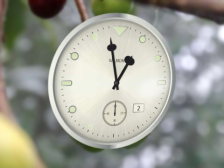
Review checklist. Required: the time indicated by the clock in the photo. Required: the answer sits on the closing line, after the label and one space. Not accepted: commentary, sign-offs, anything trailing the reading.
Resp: 12:58
